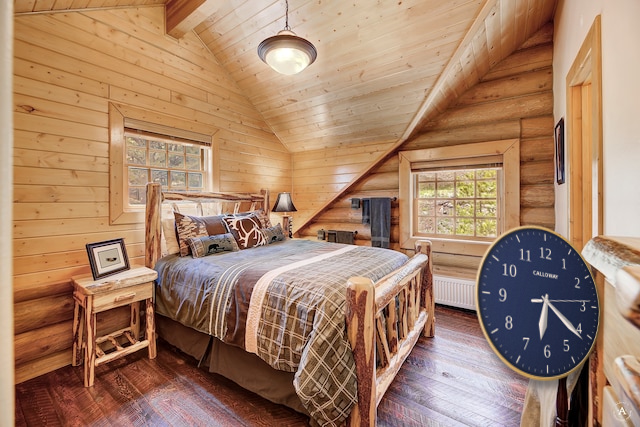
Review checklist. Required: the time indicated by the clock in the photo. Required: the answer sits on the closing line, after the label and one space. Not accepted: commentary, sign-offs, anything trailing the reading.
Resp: 6:21:14
